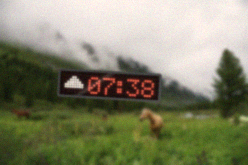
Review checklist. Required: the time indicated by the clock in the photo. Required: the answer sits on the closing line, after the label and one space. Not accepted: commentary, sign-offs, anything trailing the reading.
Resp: 7:38
